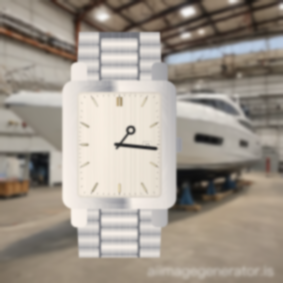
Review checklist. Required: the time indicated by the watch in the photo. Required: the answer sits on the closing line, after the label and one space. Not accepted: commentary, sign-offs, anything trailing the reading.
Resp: 1:16
